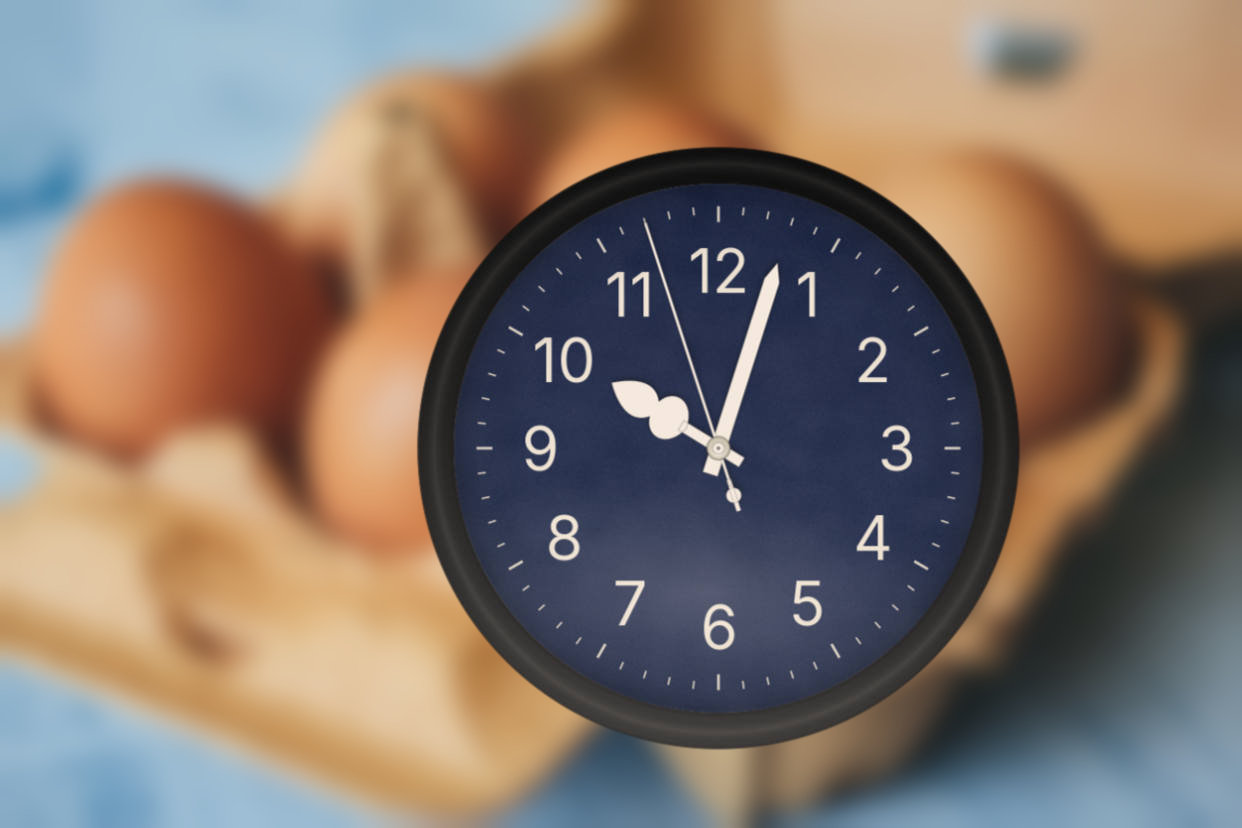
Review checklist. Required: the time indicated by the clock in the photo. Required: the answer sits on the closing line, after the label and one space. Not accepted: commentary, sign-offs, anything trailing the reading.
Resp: 10:02:57
